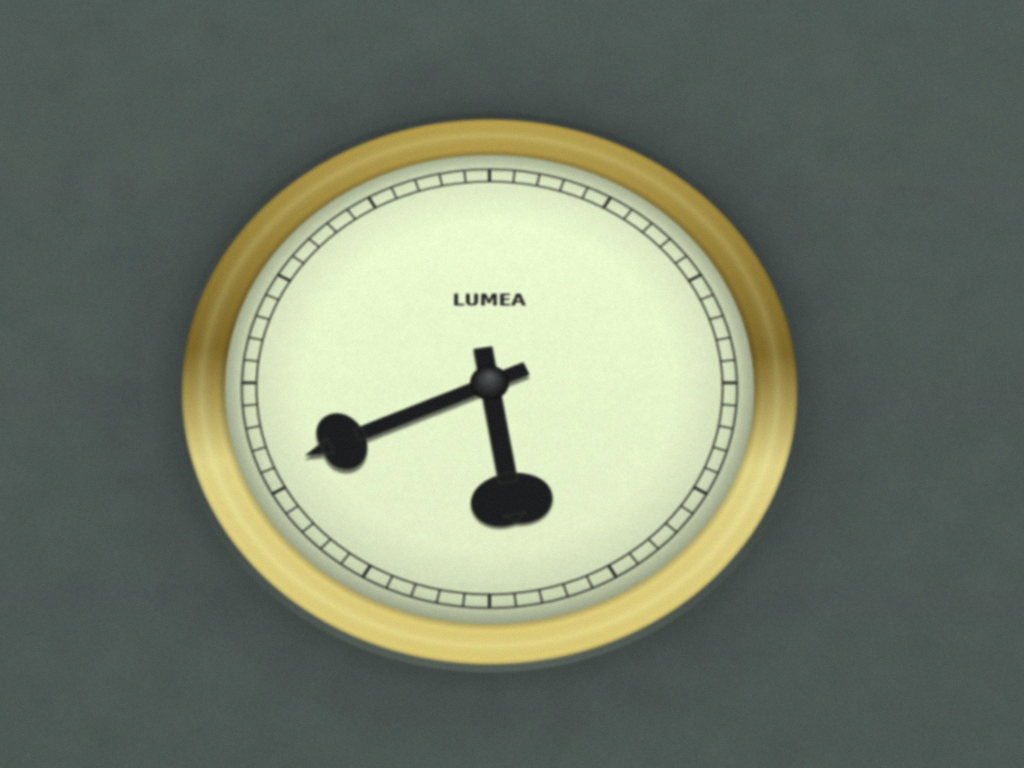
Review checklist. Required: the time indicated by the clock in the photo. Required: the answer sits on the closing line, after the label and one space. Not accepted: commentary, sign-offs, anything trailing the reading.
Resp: 5:41
